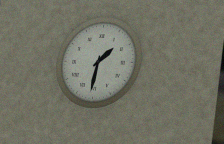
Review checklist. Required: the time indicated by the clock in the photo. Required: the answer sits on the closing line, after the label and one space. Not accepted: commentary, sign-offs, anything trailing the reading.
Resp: 1:31
